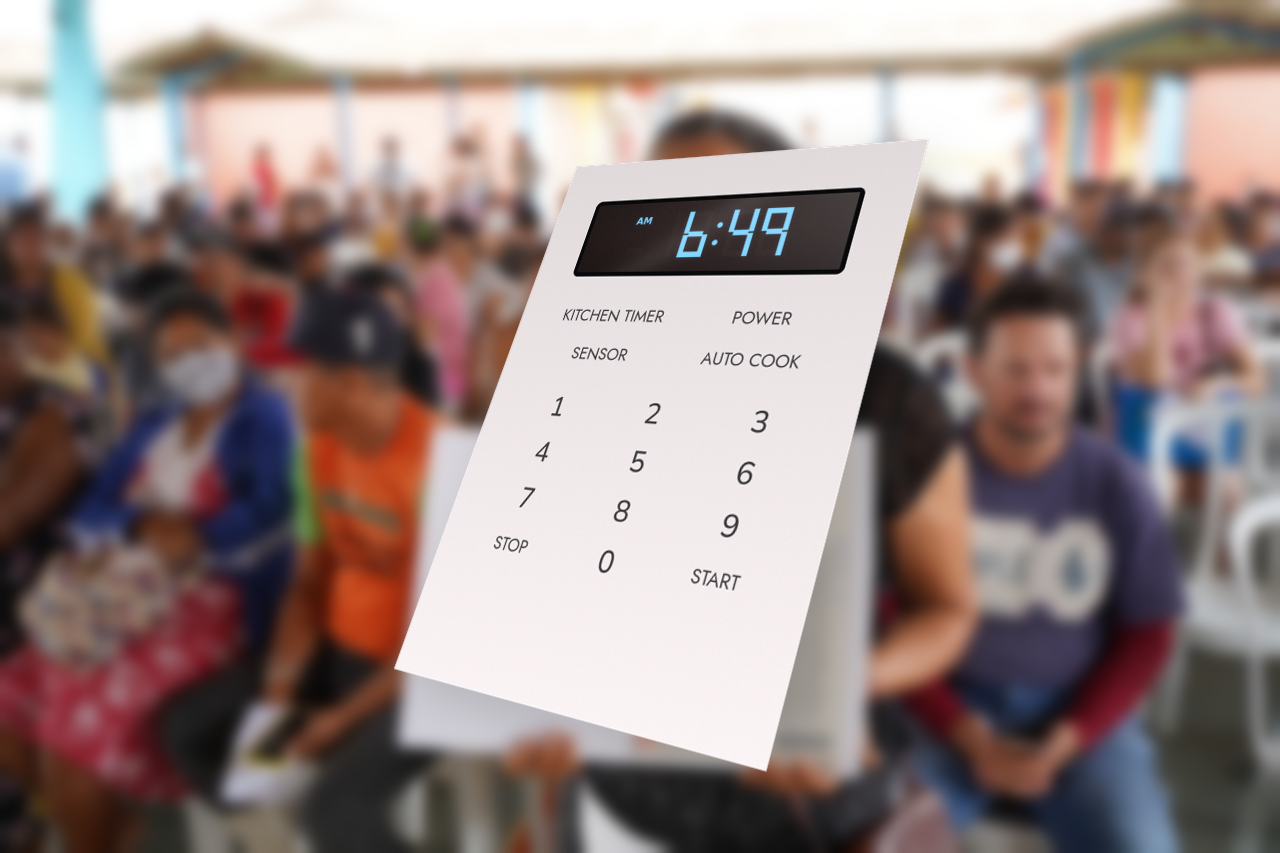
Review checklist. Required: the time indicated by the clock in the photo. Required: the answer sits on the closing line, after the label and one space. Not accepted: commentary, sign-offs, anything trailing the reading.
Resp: 6:49
